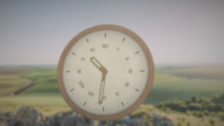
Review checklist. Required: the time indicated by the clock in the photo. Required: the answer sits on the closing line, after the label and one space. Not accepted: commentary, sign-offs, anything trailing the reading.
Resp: 10:31
